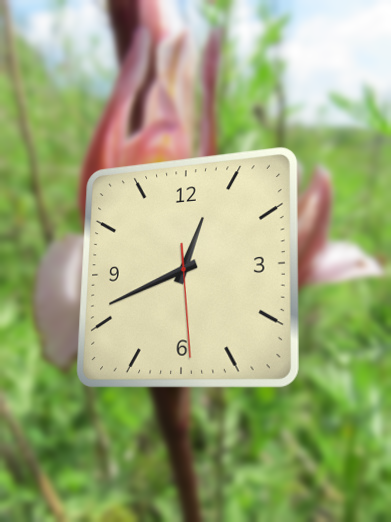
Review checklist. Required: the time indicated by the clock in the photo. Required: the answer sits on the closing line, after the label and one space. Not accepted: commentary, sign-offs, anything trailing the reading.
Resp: 12:41:29
